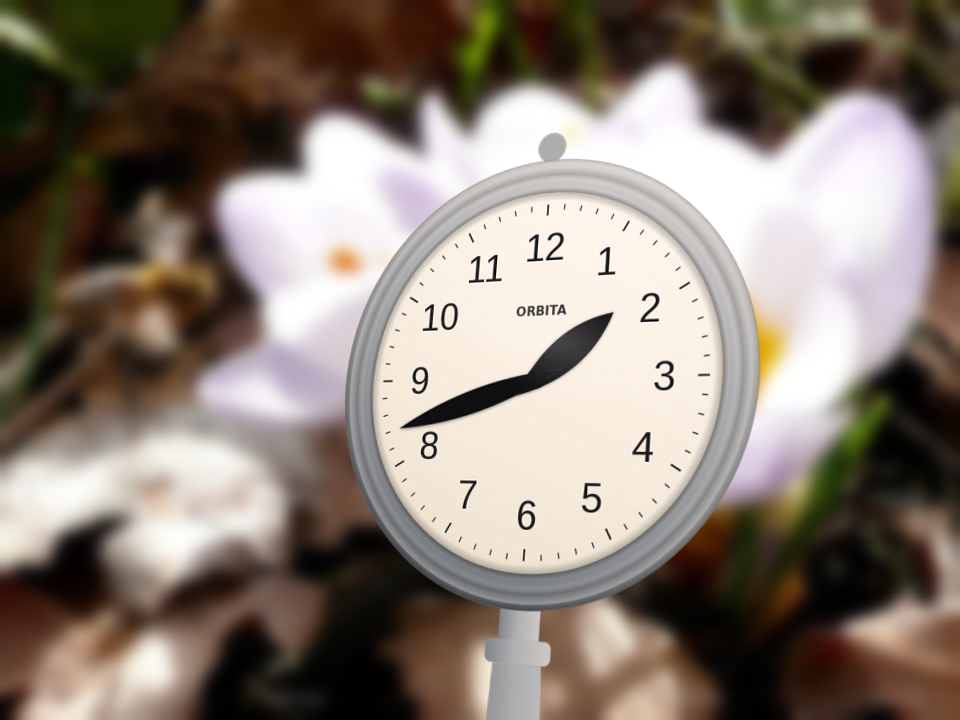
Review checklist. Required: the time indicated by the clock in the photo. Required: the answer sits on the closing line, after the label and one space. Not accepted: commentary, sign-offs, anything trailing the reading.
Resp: 1:42
